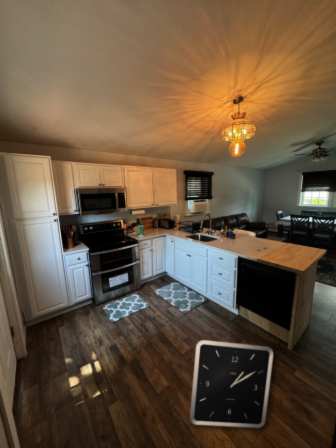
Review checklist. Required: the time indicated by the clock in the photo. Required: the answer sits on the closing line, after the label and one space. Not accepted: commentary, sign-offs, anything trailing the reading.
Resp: 1:09
